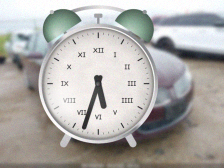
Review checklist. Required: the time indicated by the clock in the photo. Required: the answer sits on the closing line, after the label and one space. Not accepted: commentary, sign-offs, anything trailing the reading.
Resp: 5:33
